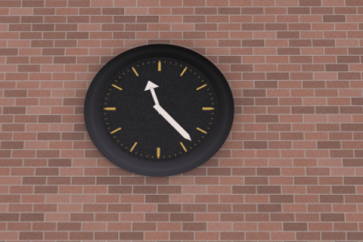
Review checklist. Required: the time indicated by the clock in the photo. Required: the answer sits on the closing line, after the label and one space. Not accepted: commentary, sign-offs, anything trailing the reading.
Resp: 11:23
